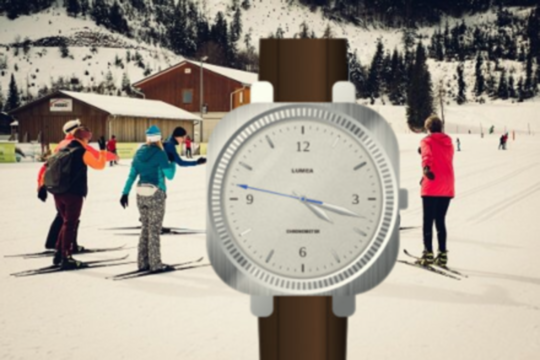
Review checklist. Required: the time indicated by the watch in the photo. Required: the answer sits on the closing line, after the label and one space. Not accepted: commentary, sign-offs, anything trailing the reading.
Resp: 4:17:47
